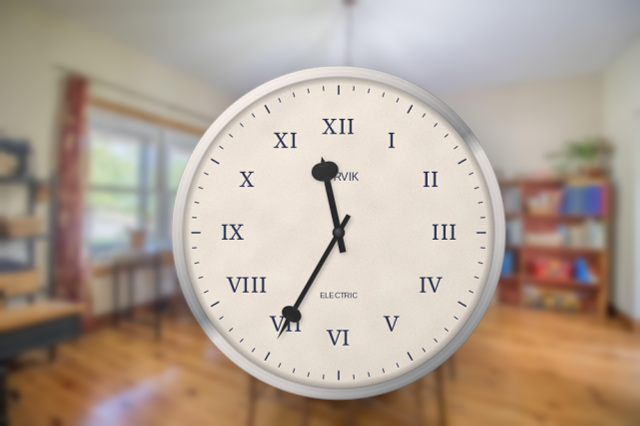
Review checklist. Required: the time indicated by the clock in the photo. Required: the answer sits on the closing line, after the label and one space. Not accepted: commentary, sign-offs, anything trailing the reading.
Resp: 11:35
